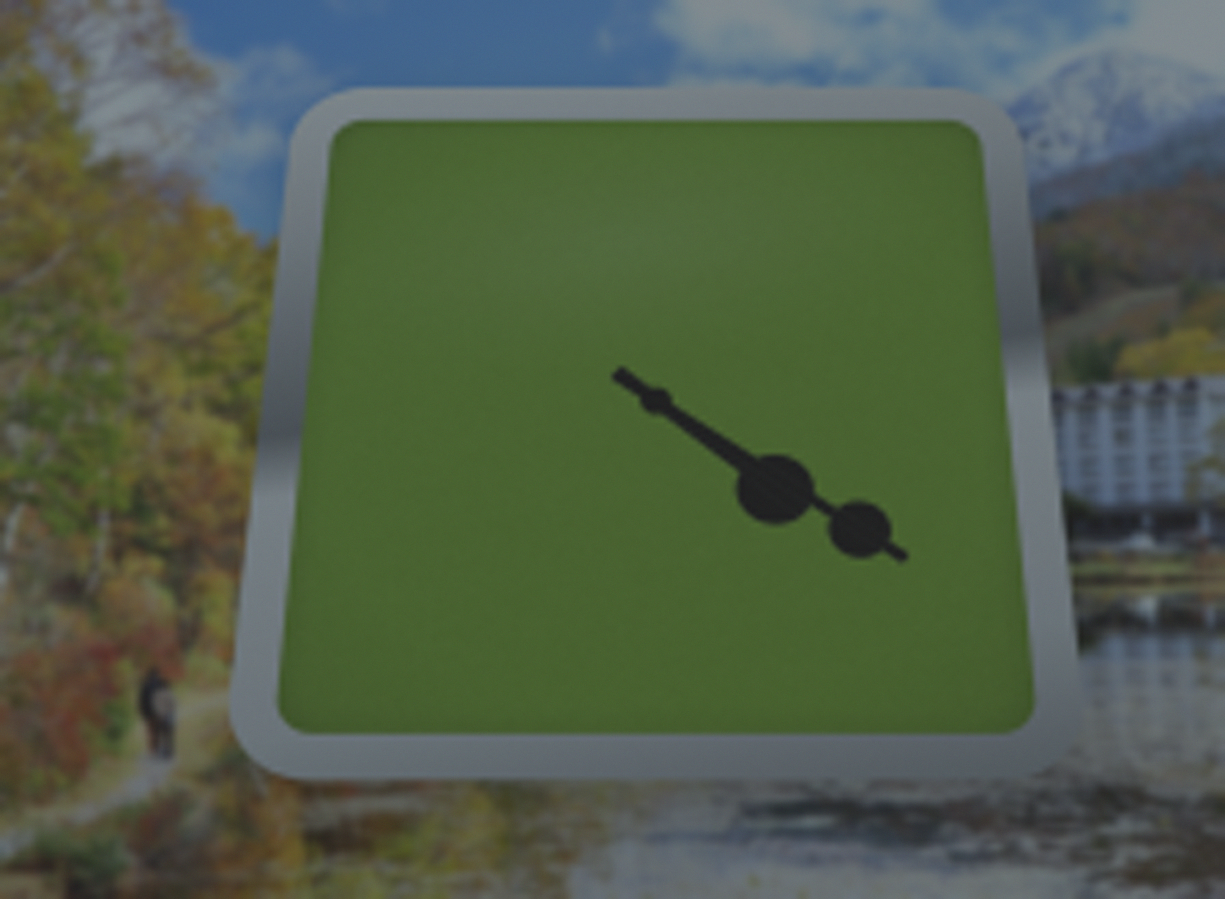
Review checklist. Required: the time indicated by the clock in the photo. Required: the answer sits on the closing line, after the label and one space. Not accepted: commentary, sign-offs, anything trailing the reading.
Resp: 4:21
